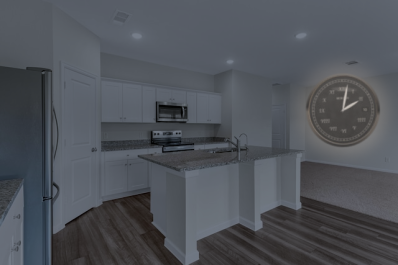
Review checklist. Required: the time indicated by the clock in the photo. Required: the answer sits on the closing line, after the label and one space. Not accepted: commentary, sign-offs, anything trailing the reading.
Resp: 2:02
